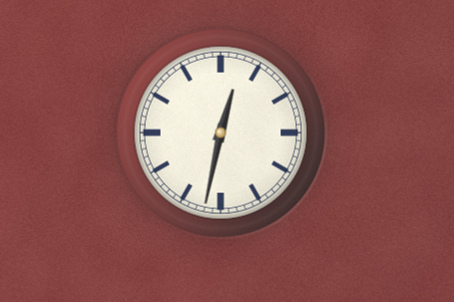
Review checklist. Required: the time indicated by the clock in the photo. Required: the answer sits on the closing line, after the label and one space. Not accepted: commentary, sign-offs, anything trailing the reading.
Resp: 12:32
